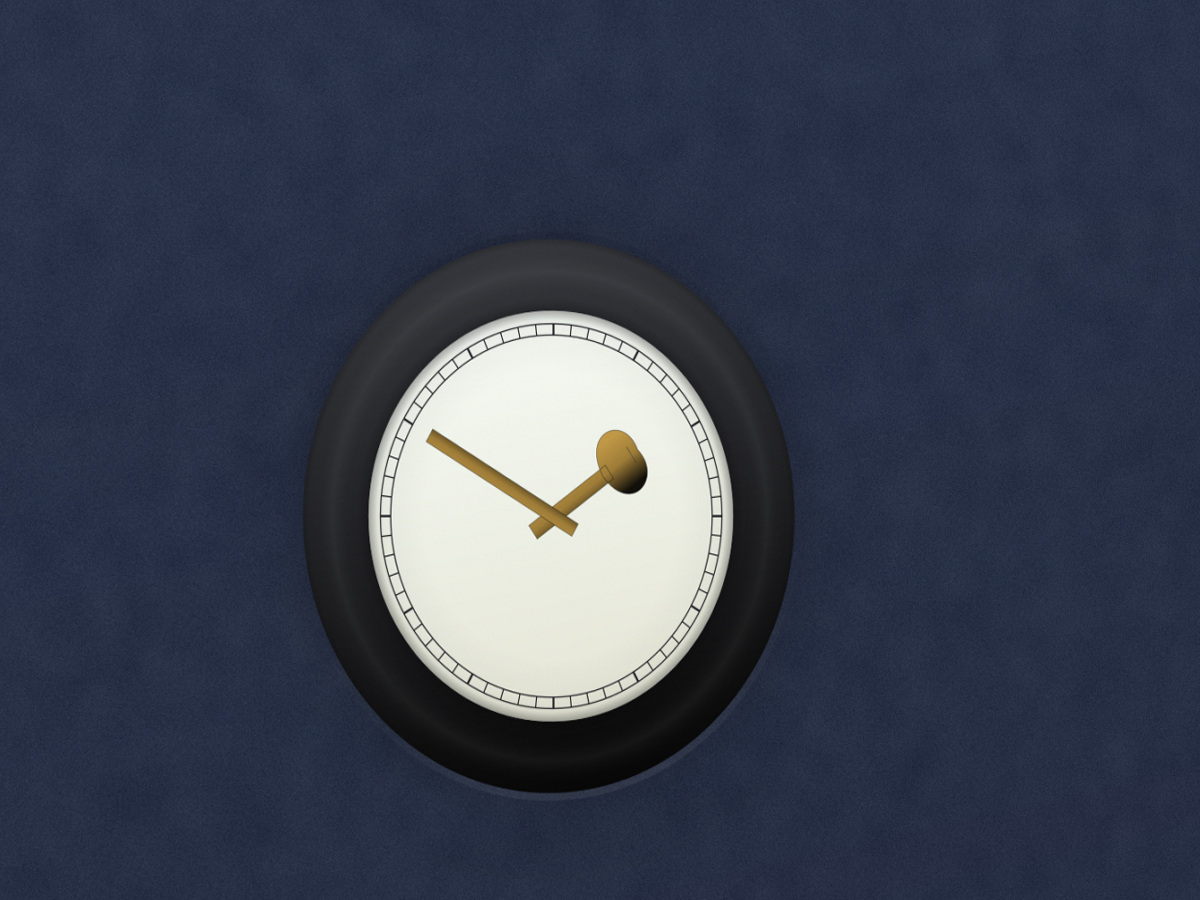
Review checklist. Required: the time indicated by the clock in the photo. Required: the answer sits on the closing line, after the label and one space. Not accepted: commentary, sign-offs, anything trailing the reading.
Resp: 1:50
